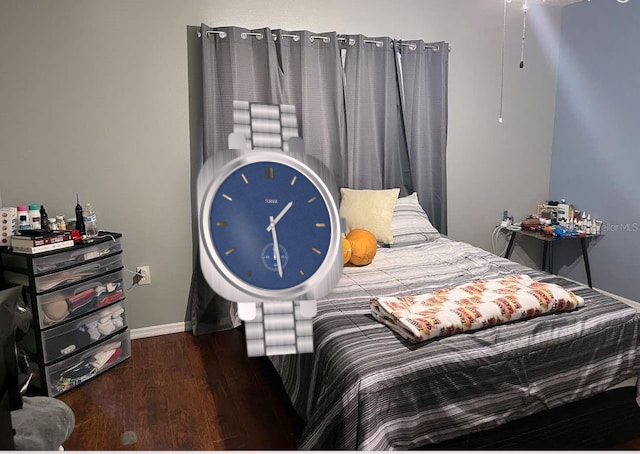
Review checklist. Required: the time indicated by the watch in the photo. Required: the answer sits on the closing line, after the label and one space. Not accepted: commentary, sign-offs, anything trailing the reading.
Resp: 1:29
